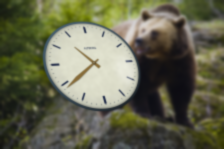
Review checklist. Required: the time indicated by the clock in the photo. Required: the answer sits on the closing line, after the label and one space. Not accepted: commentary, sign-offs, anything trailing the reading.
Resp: 10:39
